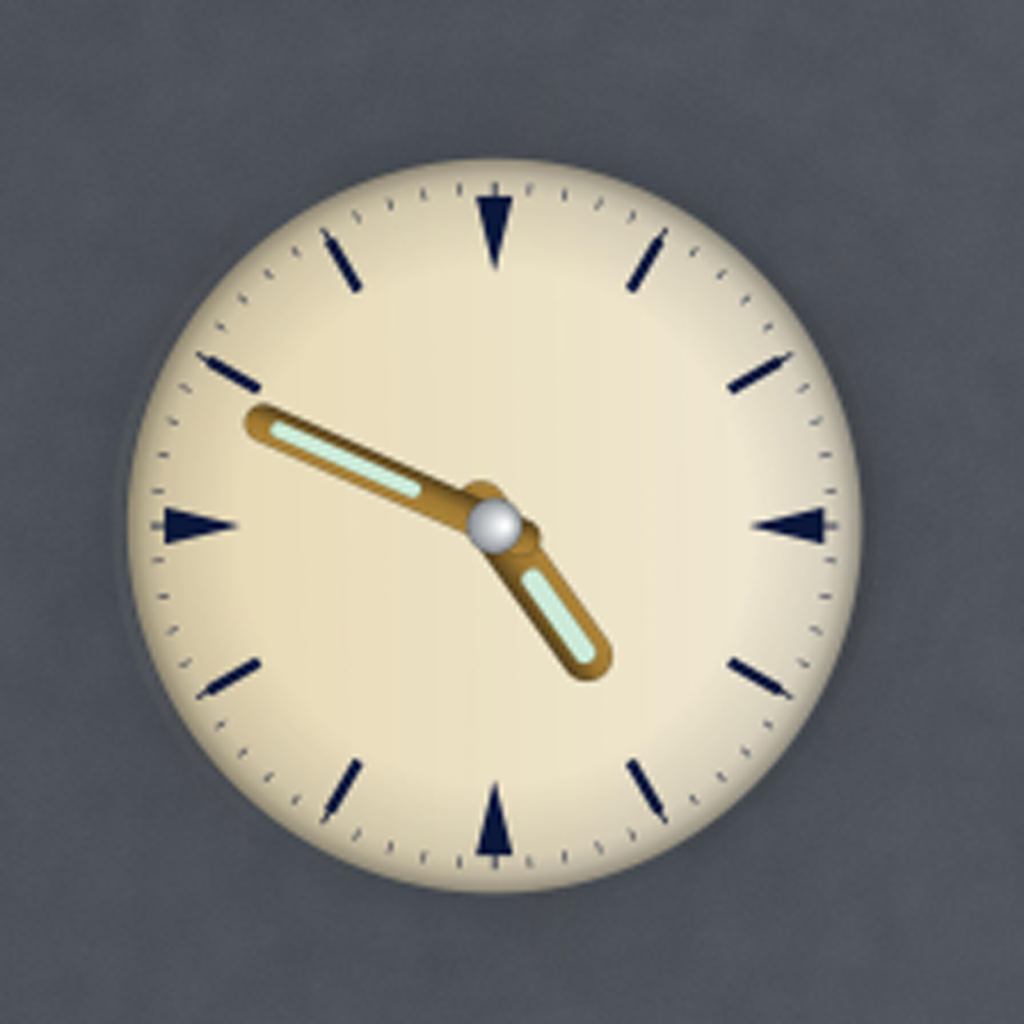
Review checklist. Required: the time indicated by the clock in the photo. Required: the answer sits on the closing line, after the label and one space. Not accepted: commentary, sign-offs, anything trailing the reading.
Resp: 4:49
